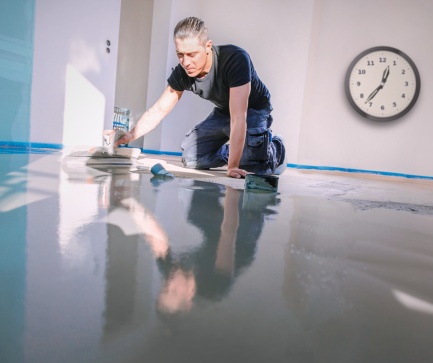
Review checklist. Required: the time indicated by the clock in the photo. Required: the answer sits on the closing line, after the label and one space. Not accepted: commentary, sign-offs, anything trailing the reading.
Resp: 12:37
